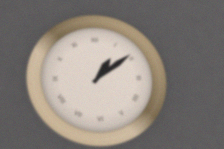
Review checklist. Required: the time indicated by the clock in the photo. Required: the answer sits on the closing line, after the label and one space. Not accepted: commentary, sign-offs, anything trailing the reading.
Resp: 1:09
